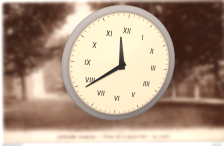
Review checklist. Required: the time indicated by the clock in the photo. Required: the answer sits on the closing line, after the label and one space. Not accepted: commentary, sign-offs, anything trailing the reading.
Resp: 11:39
